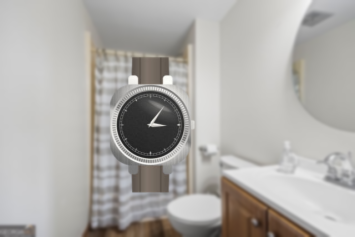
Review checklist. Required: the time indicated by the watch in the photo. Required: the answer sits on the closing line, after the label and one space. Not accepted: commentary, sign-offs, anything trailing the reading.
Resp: 3:06
